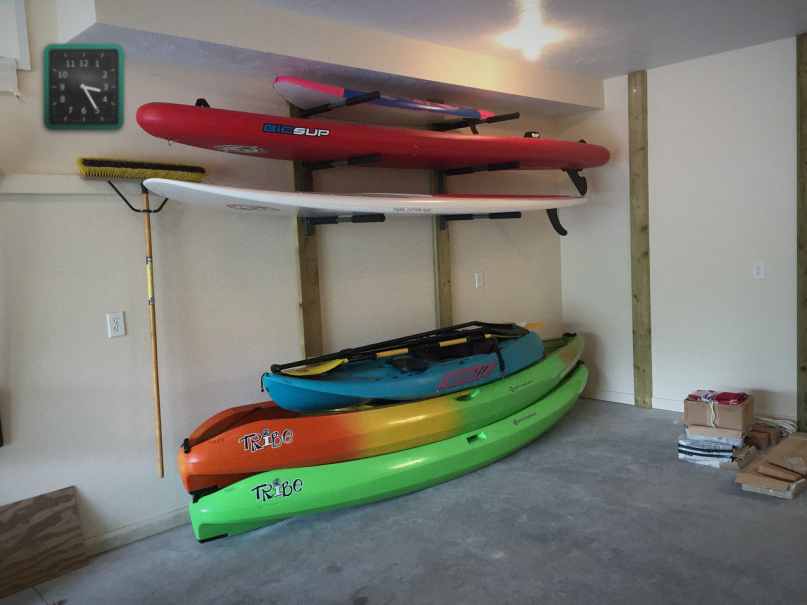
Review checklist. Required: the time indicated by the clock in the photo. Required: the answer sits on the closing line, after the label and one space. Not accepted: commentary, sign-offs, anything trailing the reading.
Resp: 3:25
